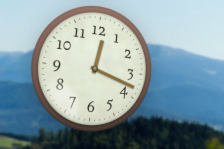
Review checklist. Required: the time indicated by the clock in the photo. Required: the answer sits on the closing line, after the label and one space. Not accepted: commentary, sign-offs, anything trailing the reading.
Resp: 12:18
